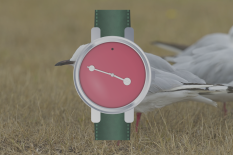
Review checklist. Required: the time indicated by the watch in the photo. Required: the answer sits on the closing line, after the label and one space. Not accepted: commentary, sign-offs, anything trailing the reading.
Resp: 3:48
